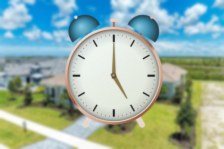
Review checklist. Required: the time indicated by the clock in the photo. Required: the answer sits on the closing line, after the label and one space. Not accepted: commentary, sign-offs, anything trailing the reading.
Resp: 5:00
